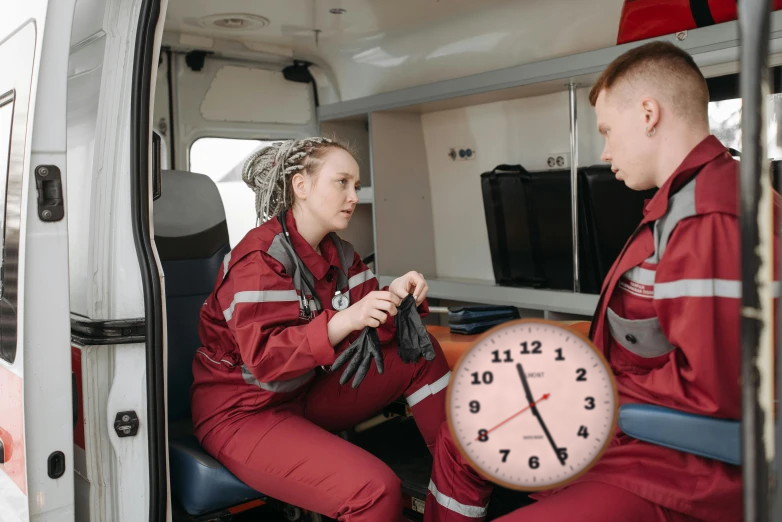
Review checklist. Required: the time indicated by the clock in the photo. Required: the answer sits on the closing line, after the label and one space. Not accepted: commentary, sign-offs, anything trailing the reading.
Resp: 11:25:40
